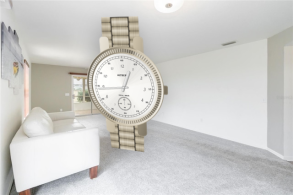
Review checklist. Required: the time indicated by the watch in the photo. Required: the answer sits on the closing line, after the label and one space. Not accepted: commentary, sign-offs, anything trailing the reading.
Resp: 12:44
